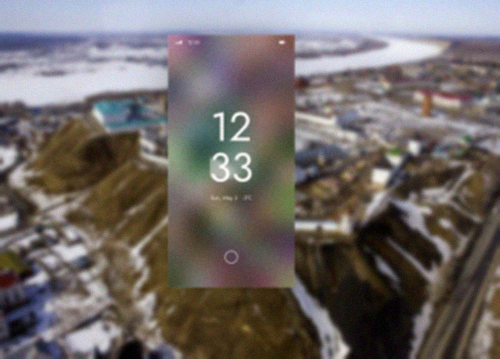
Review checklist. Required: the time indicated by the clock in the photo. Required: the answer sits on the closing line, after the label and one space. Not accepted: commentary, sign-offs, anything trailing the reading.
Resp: 12:33
